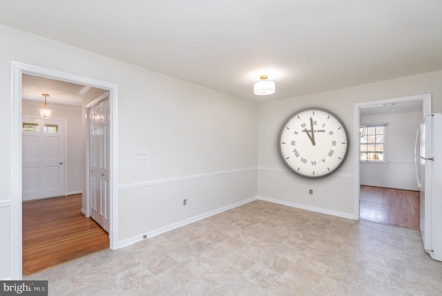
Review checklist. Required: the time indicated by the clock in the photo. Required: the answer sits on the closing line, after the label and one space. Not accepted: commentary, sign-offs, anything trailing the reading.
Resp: 10:59
